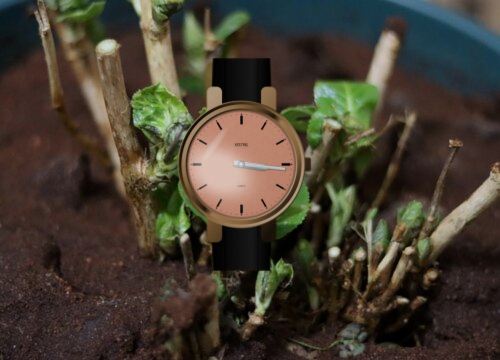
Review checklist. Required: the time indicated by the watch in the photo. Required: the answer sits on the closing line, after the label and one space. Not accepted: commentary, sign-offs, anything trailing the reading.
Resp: 3:16
